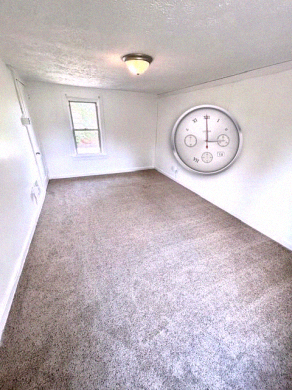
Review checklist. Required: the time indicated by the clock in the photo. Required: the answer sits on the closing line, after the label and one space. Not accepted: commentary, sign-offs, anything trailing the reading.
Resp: 3:00
